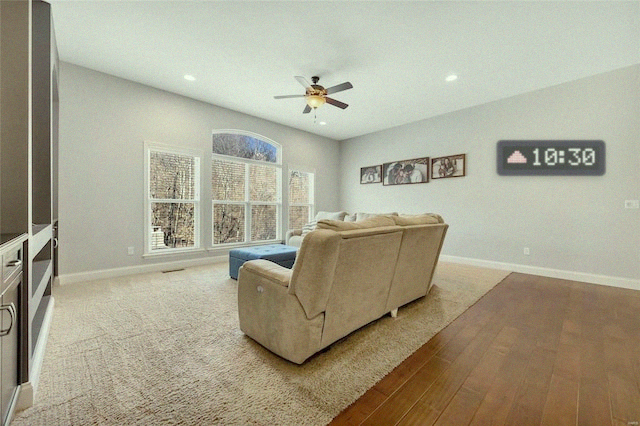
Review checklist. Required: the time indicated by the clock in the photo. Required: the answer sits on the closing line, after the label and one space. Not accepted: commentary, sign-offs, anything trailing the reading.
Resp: 10:30
